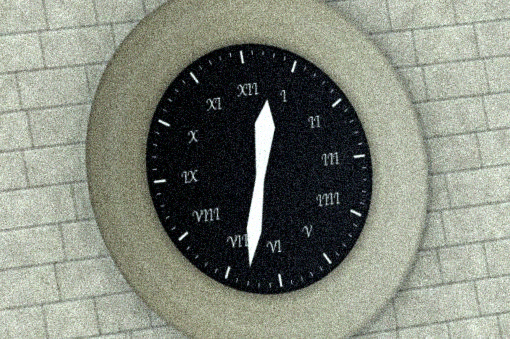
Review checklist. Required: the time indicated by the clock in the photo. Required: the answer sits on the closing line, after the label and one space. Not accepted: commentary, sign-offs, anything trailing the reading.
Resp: 12:33
